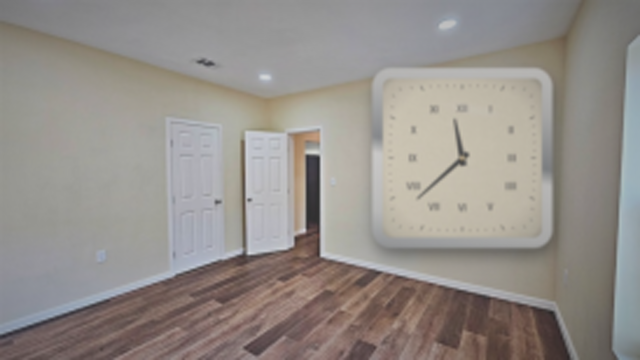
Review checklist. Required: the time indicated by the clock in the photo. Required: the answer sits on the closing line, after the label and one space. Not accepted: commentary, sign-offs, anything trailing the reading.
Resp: 11:38
